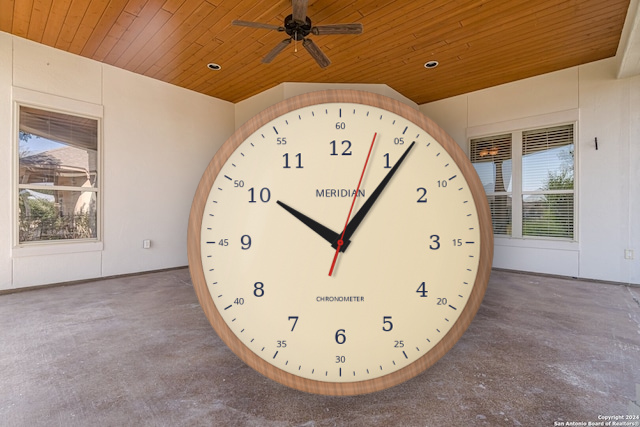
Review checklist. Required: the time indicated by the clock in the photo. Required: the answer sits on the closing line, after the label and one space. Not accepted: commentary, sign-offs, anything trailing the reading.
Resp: 10:06:03
